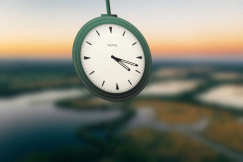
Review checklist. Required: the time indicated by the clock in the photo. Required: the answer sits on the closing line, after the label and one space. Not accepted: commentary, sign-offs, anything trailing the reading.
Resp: 4:18
